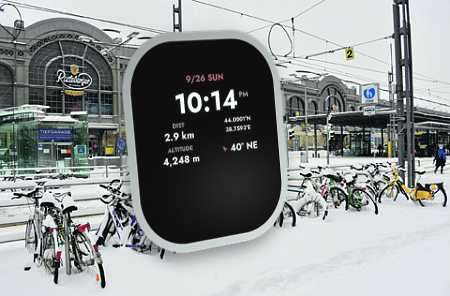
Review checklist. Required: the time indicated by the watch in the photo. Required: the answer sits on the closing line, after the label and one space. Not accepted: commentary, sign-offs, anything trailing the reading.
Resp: 10:14
